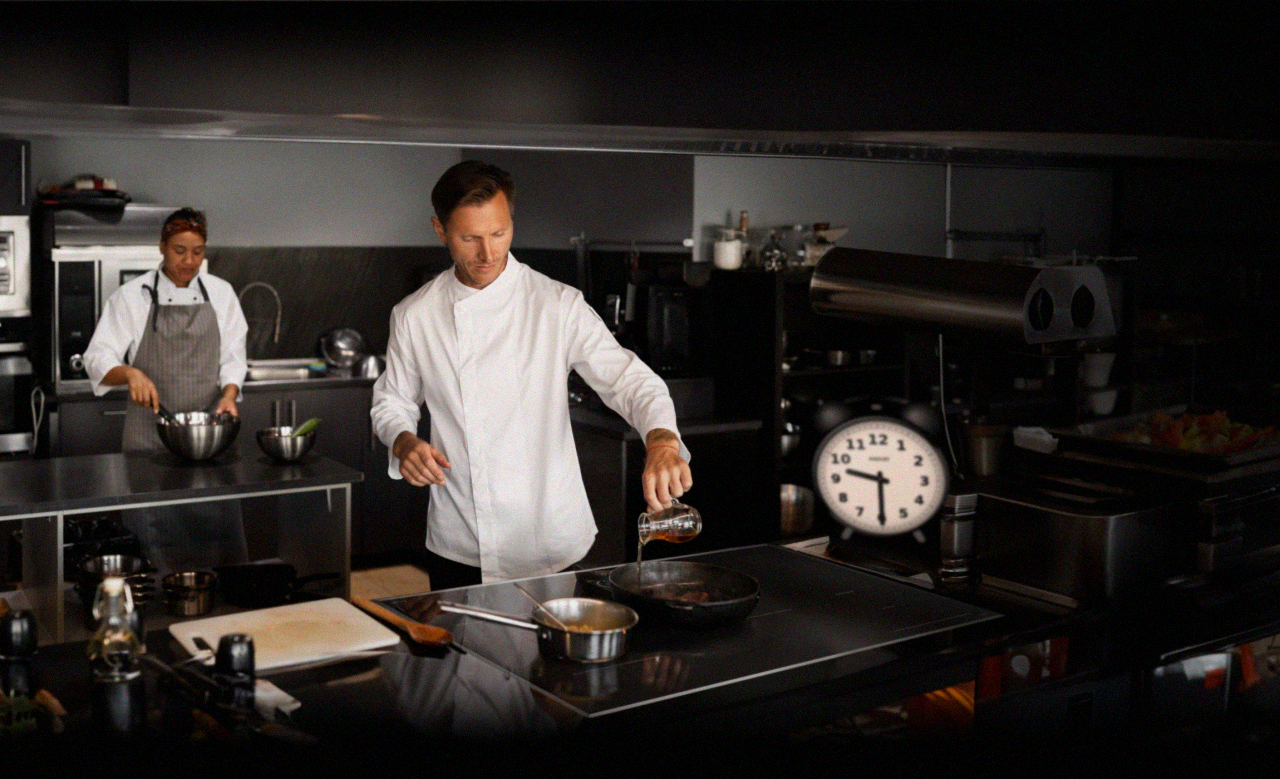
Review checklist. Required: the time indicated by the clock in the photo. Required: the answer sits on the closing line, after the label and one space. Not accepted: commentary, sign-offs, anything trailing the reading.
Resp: 9:30
